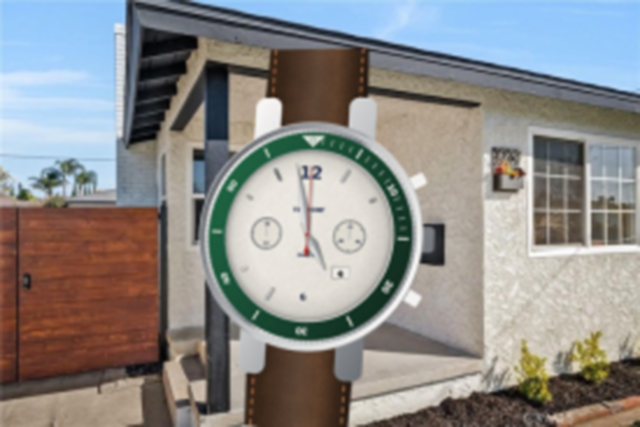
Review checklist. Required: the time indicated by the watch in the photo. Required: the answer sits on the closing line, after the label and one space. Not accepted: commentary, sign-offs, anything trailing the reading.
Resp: 4:58
